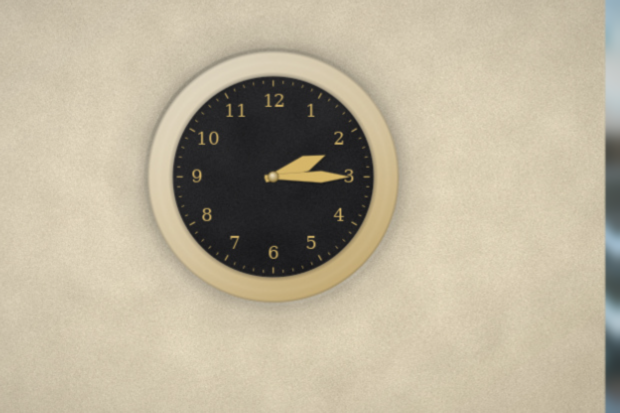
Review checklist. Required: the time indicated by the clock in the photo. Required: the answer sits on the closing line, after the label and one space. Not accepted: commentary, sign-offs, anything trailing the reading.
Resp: 2:15
